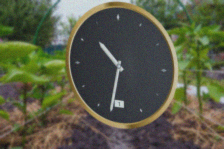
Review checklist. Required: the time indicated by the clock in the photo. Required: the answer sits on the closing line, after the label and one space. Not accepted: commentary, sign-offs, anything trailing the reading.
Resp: 10:32
